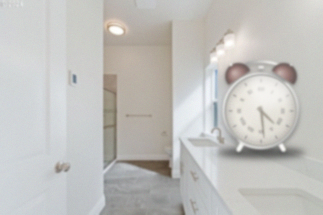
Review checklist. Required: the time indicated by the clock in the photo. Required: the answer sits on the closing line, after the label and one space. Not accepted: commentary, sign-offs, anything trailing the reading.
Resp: 4:29
